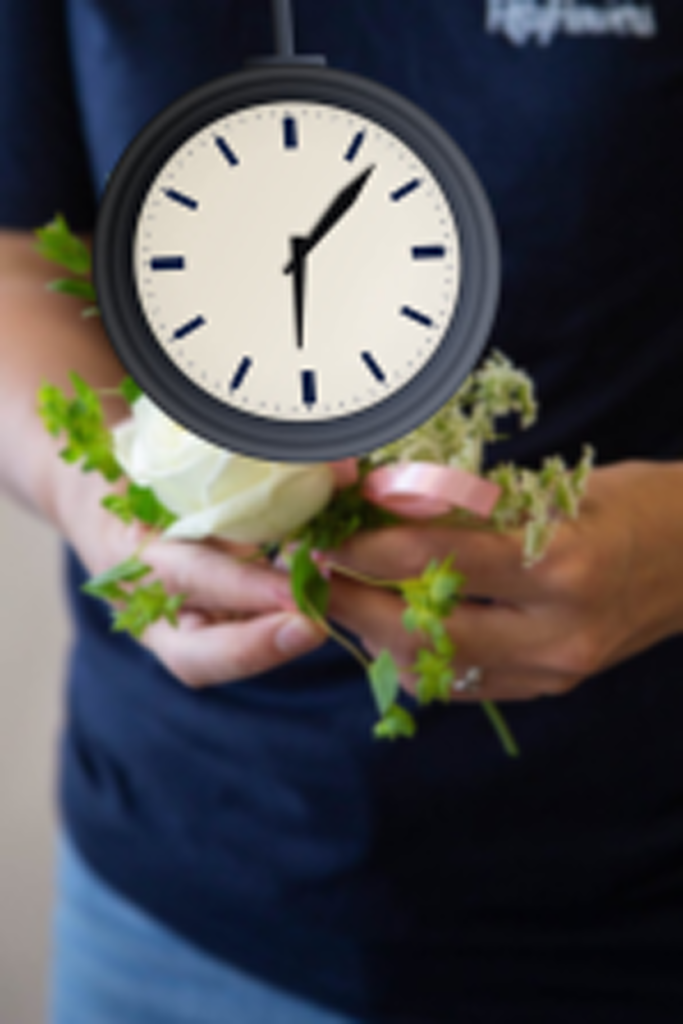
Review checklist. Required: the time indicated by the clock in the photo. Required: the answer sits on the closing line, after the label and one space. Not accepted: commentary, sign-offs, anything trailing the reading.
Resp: 6:07
